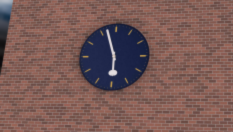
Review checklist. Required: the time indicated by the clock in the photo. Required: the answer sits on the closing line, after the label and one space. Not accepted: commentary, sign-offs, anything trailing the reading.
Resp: 5:57
